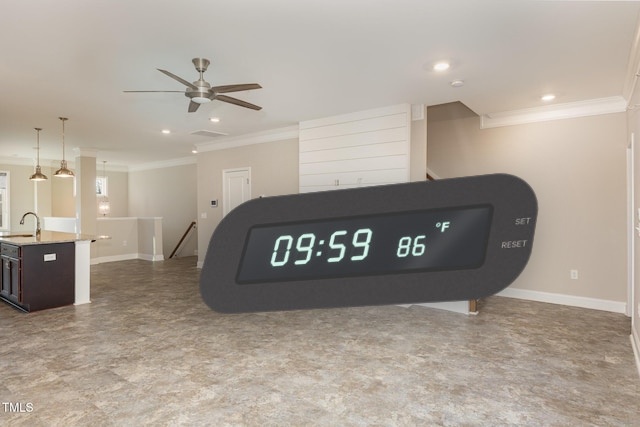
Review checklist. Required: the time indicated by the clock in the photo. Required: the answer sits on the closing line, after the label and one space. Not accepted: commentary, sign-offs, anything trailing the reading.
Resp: 9:59
